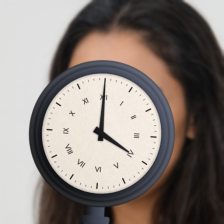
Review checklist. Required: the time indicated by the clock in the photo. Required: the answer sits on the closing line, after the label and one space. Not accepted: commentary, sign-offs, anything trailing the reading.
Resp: 4:00
